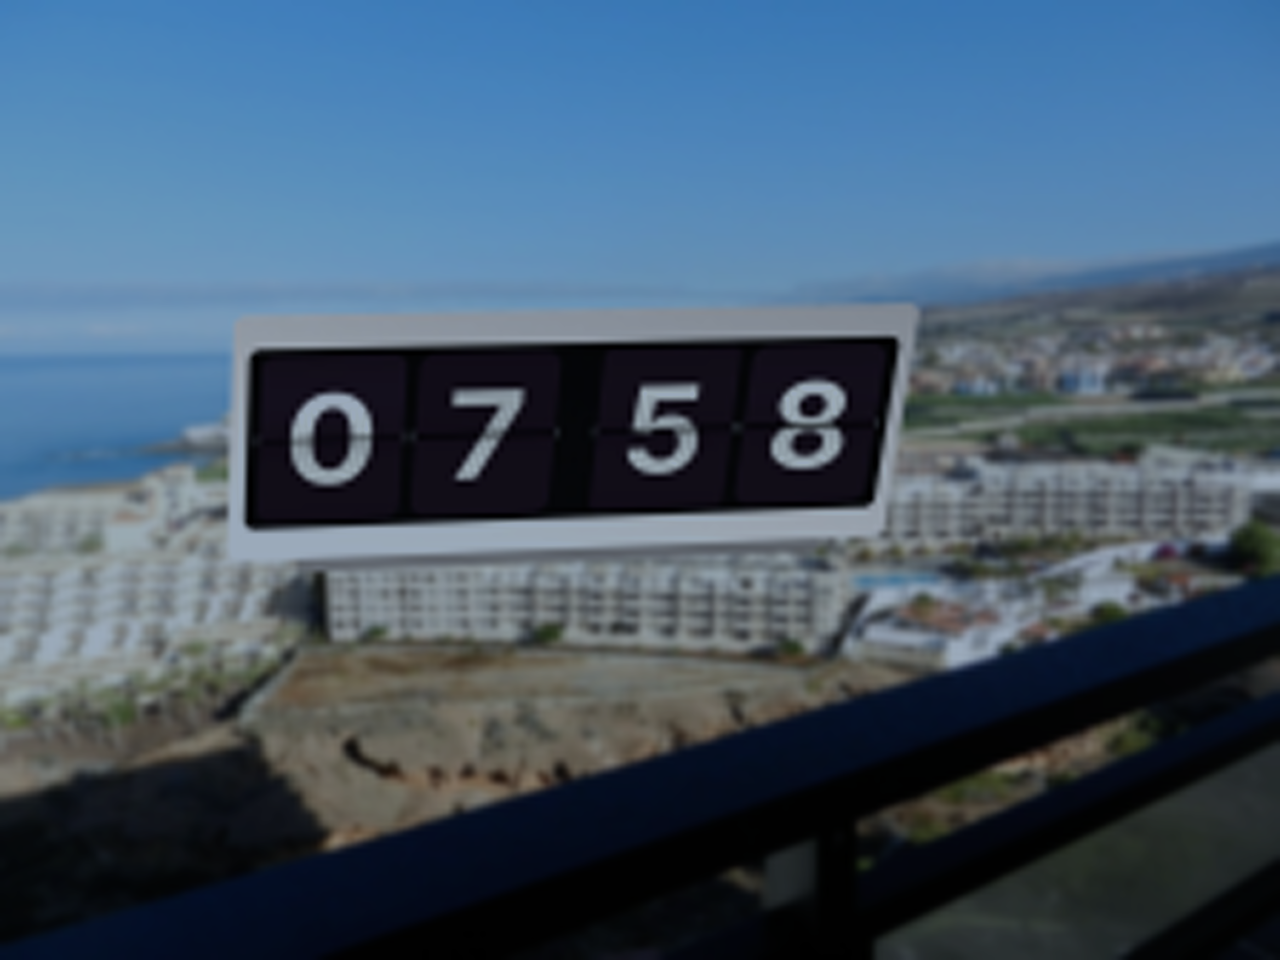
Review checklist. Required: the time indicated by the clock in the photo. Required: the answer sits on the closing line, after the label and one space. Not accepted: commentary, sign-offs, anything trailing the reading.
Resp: 7:58
